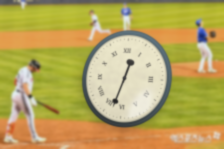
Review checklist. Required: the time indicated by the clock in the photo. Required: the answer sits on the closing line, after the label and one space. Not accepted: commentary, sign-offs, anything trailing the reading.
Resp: 12:33
